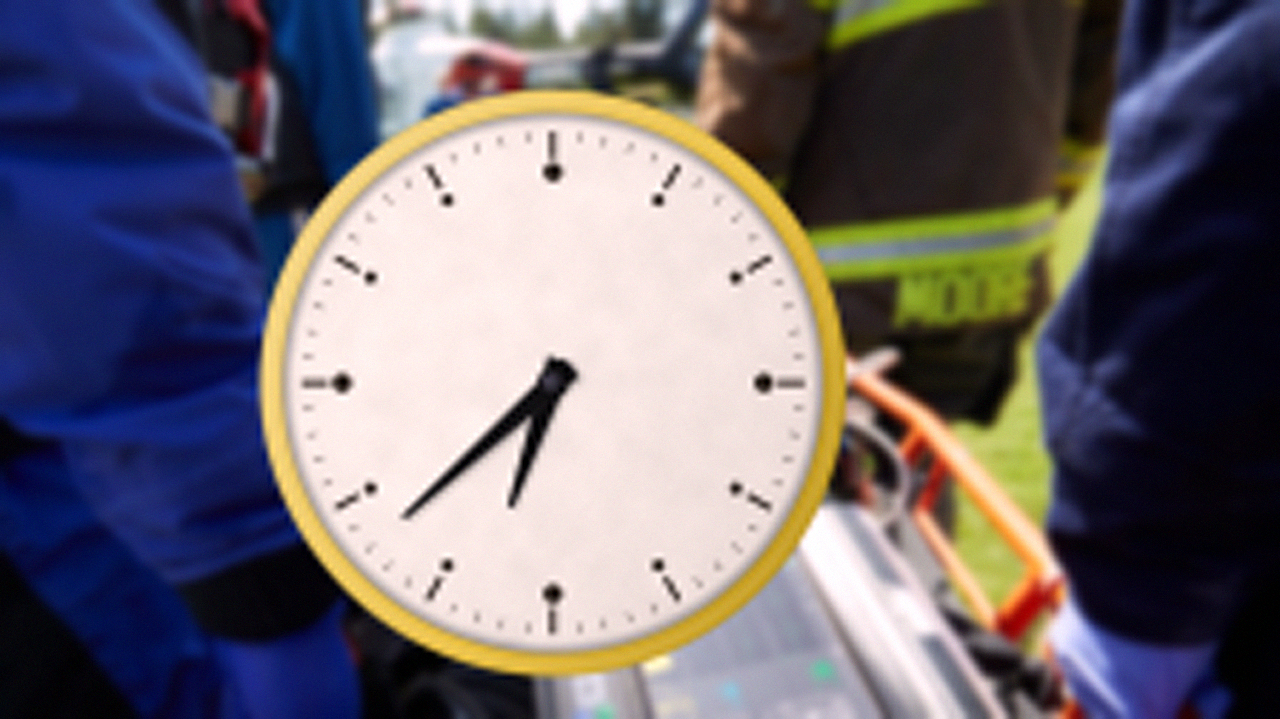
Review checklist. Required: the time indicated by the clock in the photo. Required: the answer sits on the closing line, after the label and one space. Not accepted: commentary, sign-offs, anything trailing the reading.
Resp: 6:38
